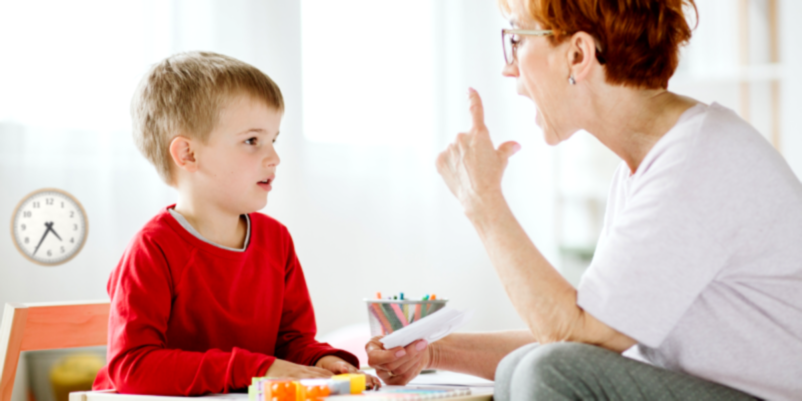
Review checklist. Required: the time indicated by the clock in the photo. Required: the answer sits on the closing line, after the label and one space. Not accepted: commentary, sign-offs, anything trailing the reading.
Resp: 4:35
